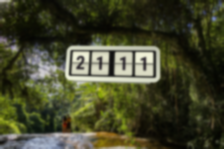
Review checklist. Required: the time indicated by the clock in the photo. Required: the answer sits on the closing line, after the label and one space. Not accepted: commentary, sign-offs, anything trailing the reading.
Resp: 21:11
